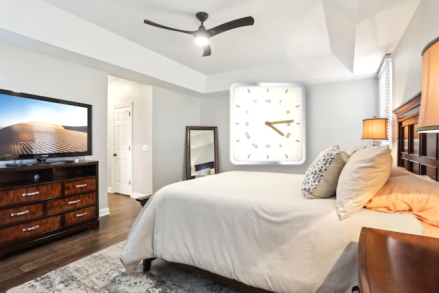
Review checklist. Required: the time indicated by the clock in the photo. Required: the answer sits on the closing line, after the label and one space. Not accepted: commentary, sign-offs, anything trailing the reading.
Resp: 4:14
